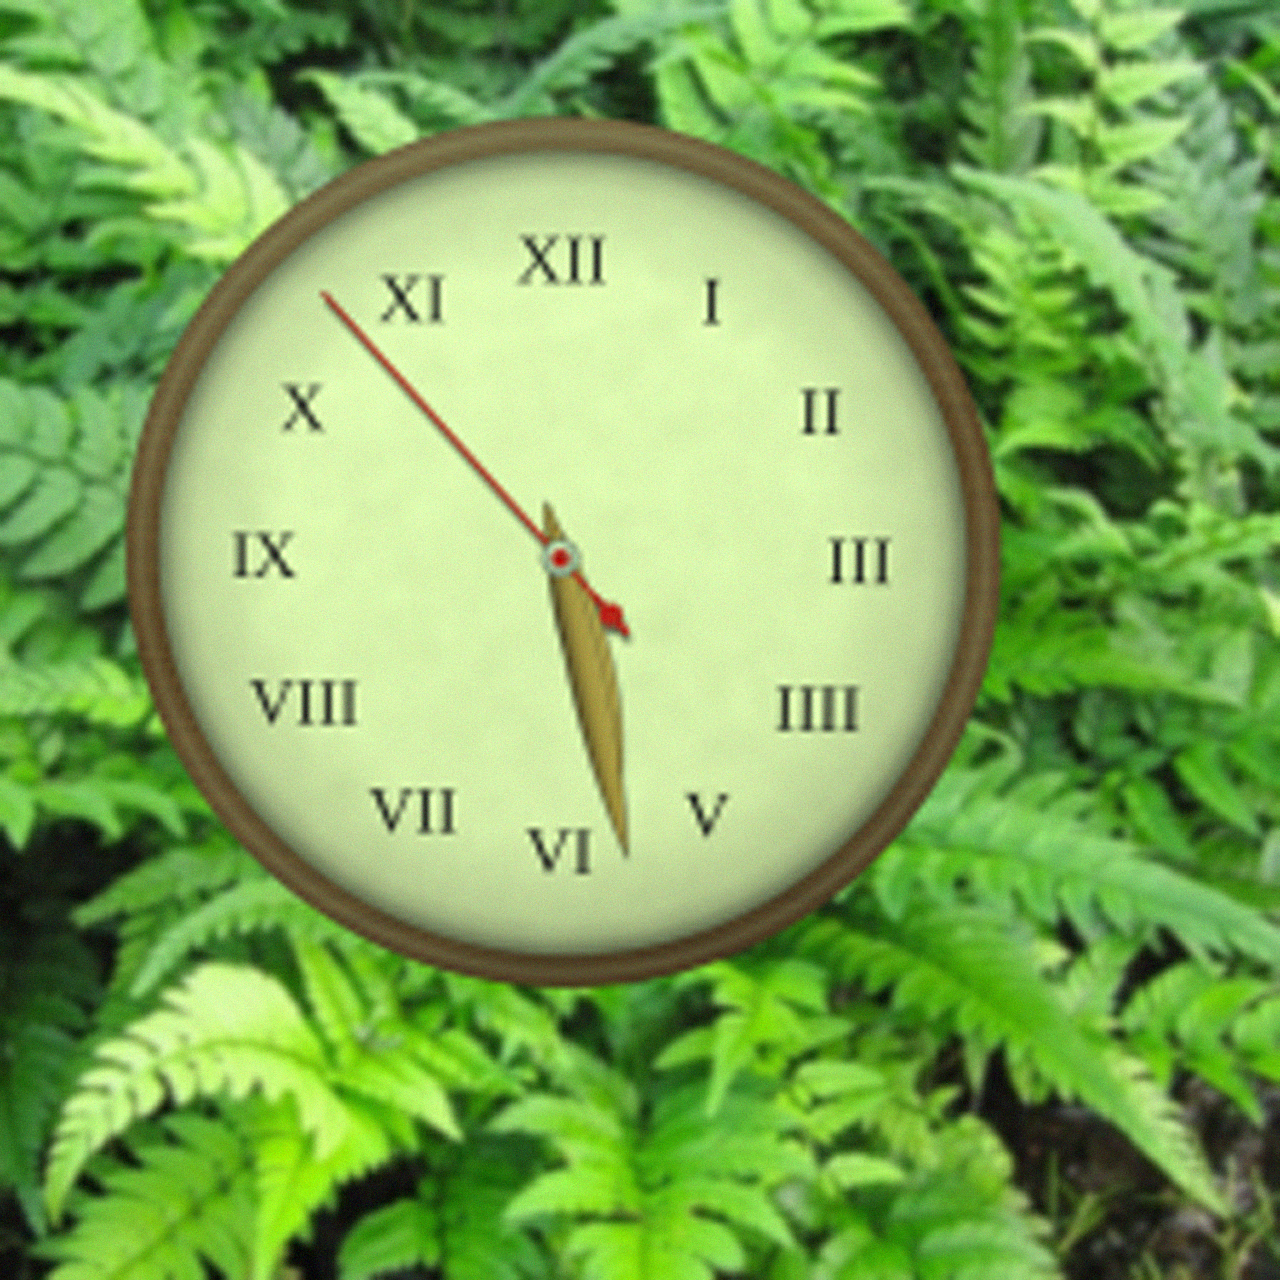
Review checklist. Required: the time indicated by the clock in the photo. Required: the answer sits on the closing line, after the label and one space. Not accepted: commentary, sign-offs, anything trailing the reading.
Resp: 5:27:53
